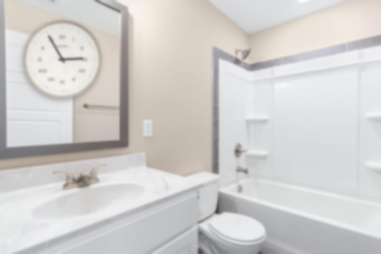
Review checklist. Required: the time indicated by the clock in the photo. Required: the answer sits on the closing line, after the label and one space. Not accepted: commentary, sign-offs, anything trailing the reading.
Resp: 2:55
